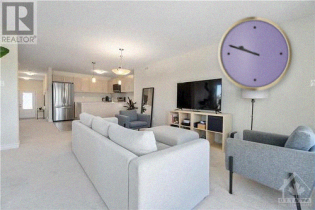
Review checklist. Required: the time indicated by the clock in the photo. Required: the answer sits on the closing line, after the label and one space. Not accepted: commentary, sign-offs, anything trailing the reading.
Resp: 9:48
